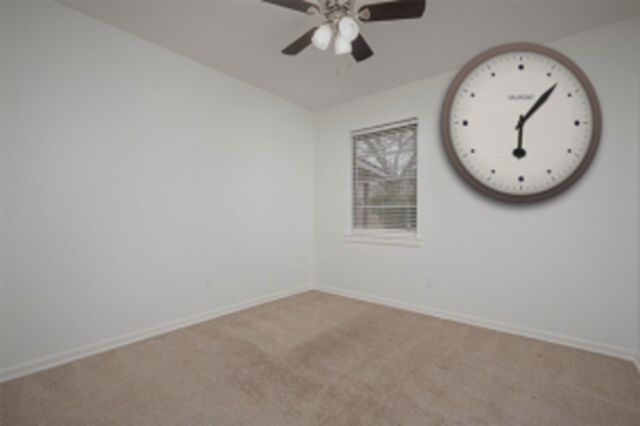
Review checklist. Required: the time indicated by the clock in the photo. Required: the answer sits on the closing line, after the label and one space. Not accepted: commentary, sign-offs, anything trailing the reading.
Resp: 6:07
